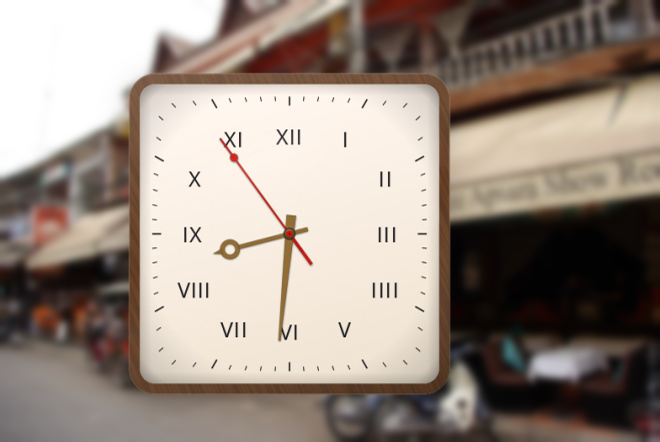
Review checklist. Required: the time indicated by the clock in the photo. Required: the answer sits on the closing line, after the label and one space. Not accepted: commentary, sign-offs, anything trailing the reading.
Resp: 8:30:54
